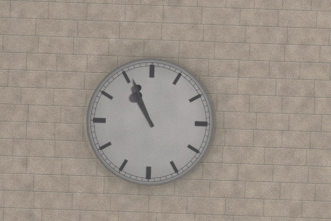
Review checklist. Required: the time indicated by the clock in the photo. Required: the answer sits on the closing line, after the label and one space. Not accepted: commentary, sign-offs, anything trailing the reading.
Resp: 10:56
